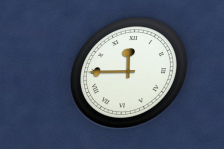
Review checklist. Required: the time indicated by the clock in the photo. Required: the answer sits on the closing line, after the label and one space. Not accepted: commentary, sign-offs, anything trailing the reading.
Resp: 11:45
